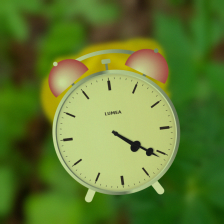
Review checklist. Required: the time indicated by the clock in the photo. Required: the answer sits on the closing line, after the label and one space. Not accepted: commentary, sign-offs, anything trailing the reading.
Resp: 4:21
